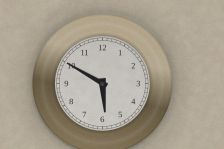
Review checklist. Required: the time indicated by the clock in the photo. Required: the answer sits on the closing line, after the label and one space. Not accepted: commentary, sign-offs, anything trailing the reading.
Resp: 5:50
